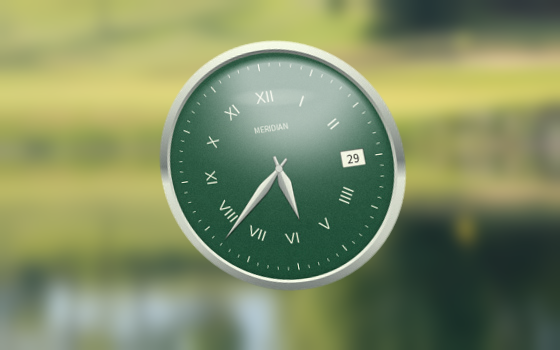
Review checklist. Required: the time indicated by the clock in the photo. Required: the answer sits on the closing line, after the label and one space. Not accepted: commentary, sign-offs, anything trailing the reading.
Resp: 5:38
